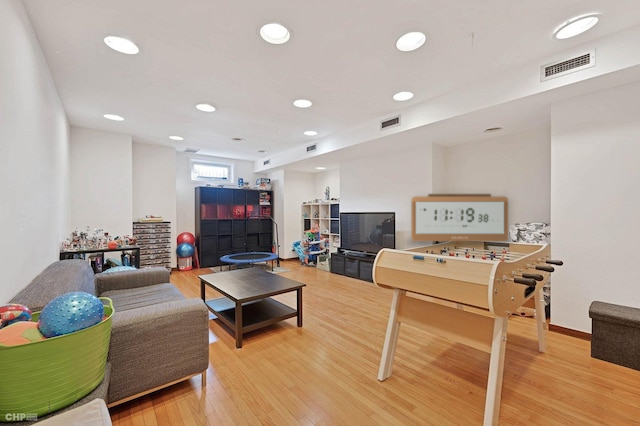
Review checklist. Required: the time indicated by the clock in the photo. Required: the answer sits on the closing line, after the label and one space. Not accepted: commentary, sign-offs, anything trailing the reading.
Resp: 11:19
